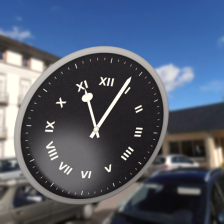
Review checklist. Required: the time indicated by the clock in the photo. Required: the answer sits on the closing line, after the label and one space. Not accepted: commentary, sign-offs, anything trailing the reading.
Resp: 11:04
